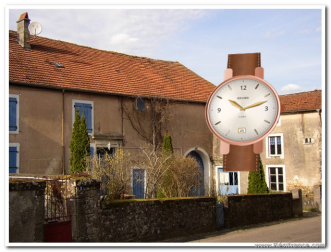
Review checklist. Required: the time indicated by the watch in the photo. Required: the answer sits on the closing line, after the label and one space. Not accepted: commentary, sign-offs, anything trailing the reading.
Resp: 10:12
